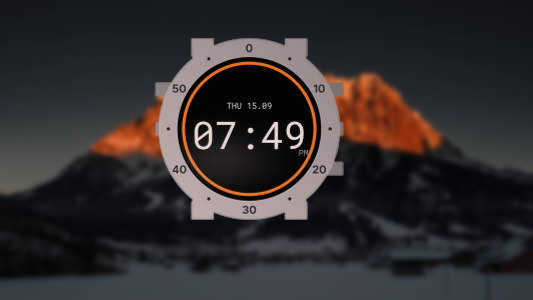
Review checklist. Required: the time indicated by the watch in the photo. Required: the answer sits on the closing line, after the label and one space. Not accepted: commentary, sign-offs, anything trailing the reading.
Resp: 7:49
